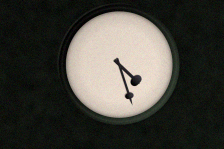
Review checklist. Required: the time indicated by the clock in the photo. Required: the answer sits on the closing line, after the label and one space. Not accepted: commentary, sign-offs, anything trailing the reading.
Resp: 4:27
